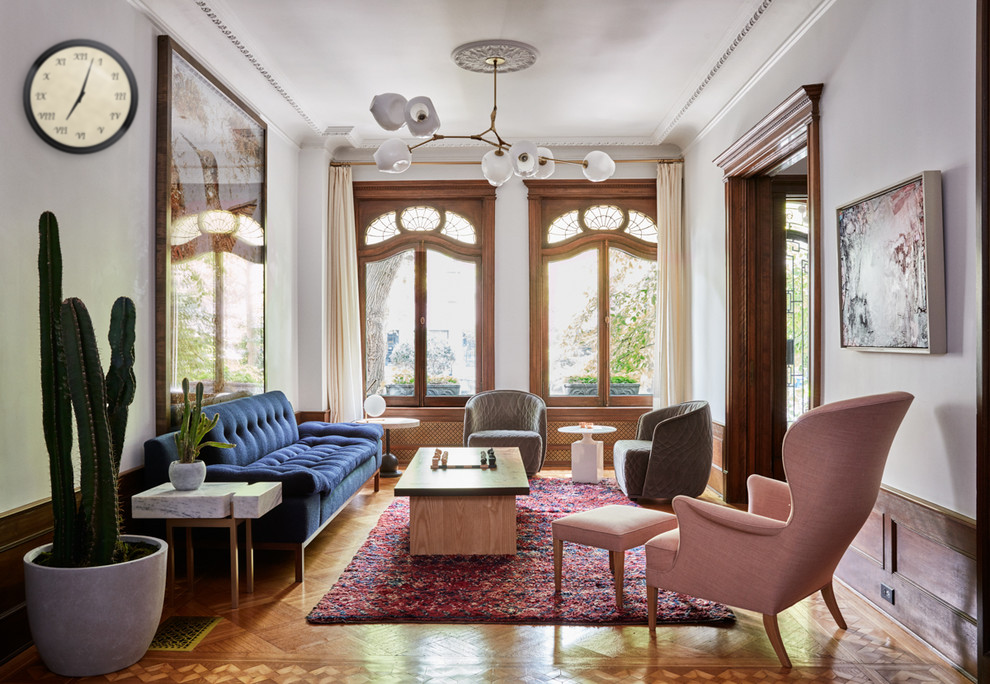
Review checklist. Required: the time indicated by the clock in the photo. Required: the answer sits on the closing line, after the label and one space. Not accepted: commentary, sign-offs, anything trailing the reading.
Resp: 7:03
